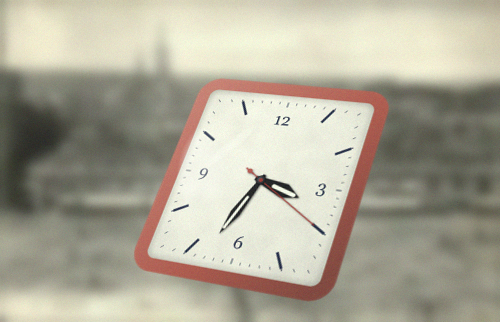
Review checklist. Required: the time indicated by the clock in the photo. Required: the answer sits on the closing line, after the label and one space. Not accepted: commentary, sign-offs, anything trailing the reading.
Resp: 3:33:20
